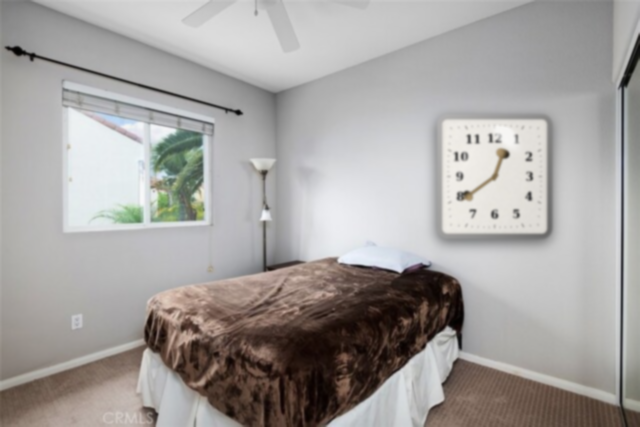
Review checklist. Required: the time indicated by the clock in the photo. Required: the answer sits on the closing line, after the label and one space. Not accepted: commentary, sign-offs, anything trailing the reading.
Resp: 12:39
